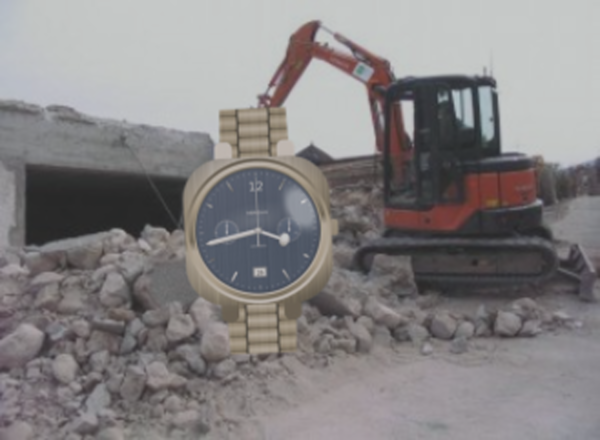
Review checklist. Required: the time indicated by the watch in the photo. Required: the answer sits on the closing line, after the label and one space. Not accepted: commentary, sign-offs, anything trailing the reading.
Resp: 3:43
